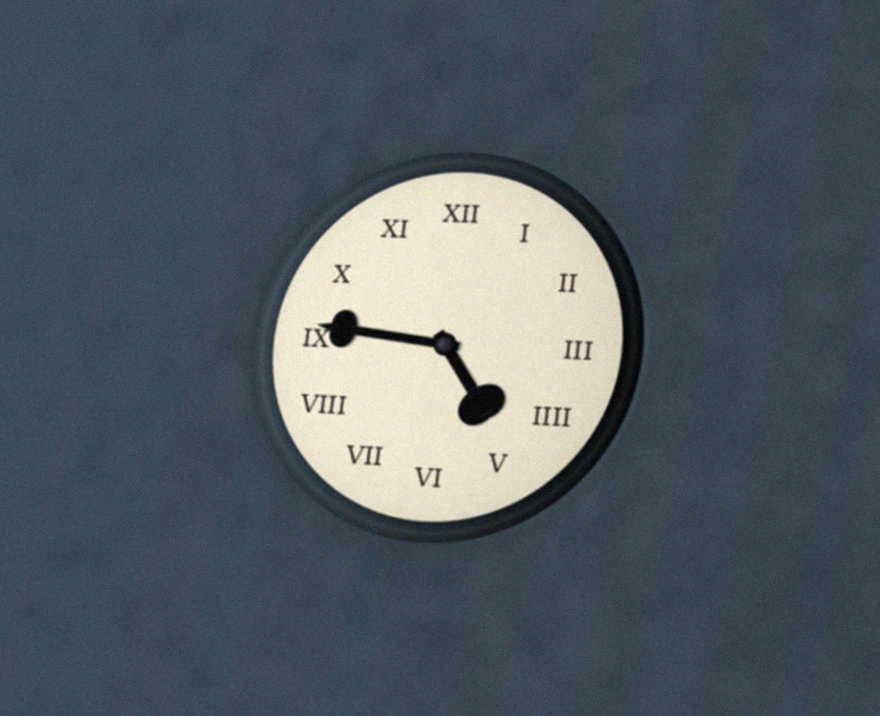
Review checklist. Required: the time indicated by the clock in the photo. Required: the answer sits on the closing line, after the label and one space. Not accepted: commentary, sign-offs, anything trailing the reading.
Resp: 4:46
